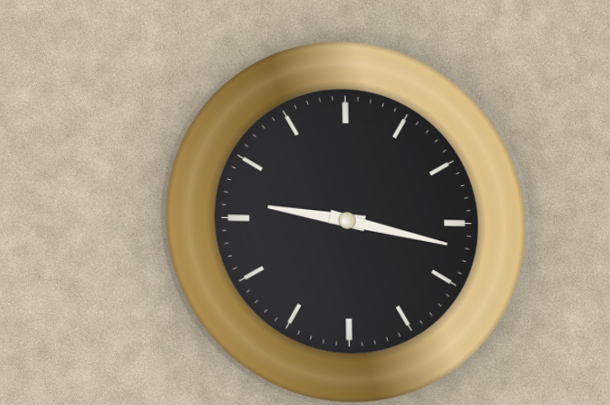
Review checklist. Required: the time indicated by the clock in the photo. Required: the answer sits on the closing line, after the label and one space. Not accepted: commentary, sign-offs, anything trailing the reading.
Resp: 9:17
